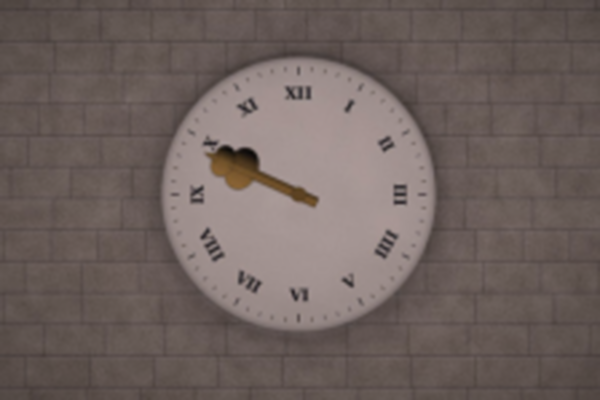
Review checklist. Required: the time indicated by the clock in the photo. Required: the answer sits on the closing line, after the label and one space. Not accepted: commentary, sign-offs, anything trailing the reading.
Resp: 9:49
